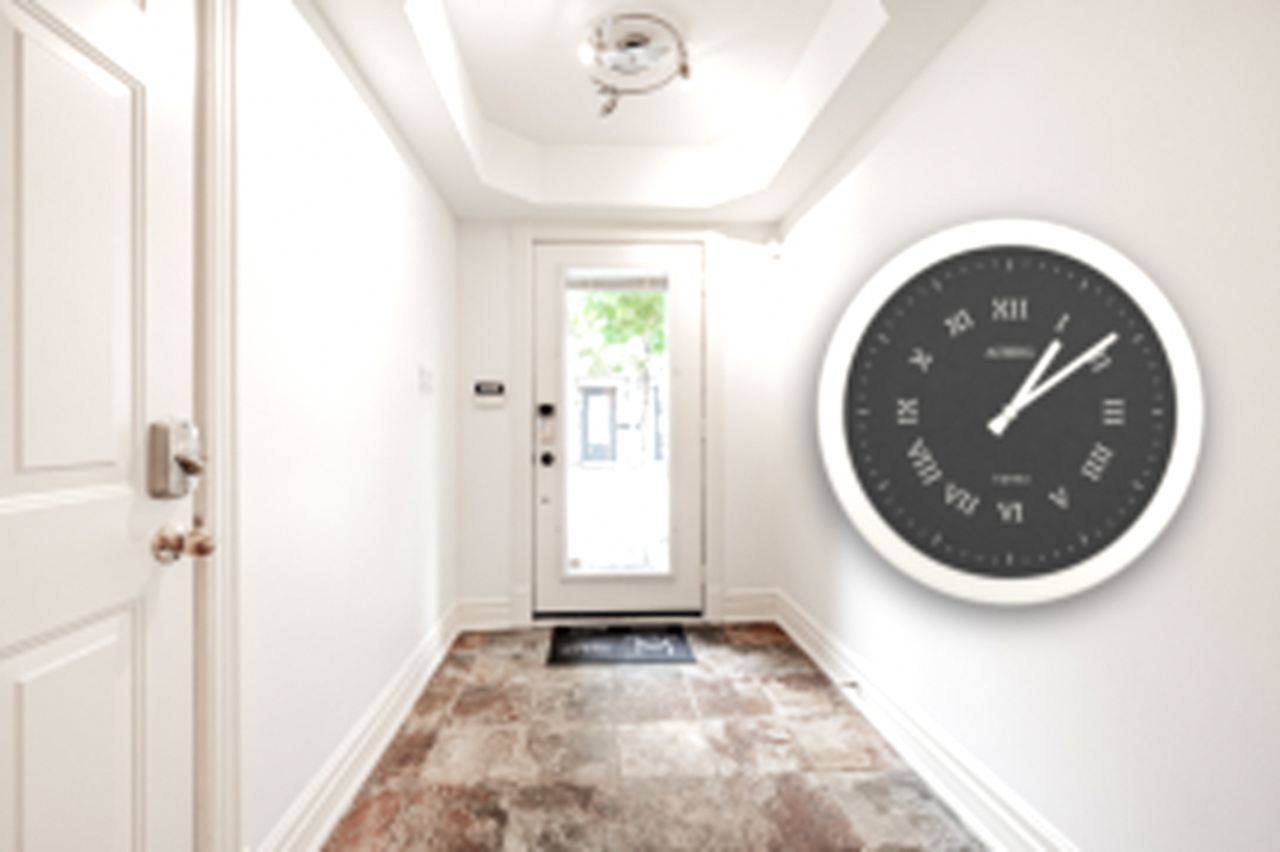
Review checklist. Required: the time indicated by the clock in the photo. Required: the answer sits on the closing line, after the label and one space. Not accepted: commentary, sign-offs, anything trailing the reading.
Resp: 1:09
